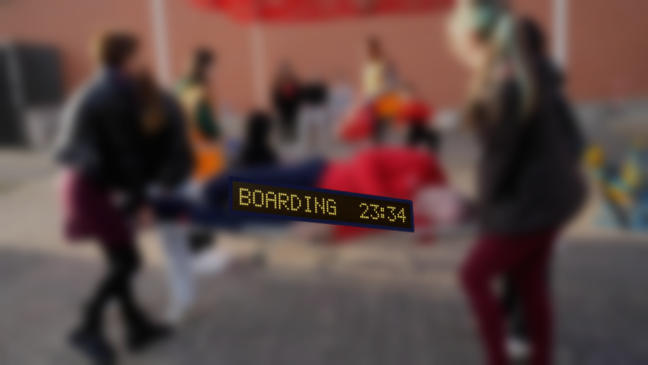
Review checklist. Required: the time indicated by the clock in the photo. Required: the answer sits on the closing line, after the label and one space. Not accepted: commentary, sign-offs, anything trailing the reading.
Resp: 23:34
